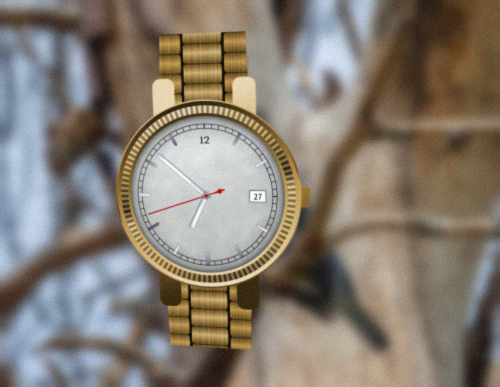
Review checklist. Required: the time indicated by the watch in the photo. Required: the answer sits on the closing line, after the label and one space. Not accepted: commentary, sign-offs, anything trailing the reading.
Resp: 6:51:42
